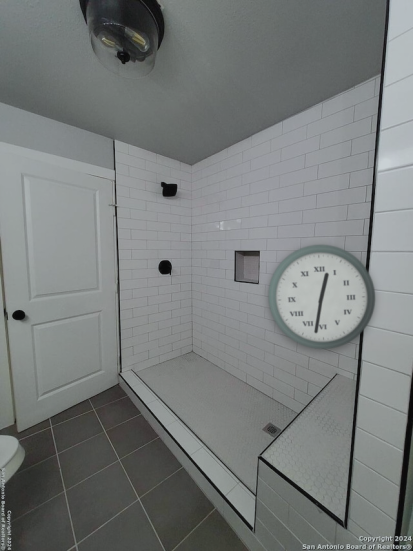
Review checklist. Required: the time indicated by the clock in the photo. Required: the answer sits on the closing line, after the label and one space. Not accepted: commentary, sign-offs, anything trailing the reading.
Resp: 12:32
